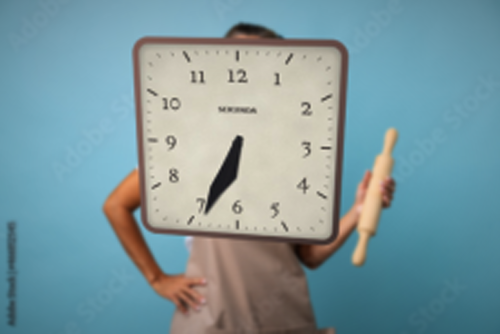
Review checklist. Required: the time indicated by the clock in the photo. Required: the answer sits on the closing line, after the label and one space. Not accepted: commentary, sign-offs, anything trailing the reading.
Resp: 6:34
